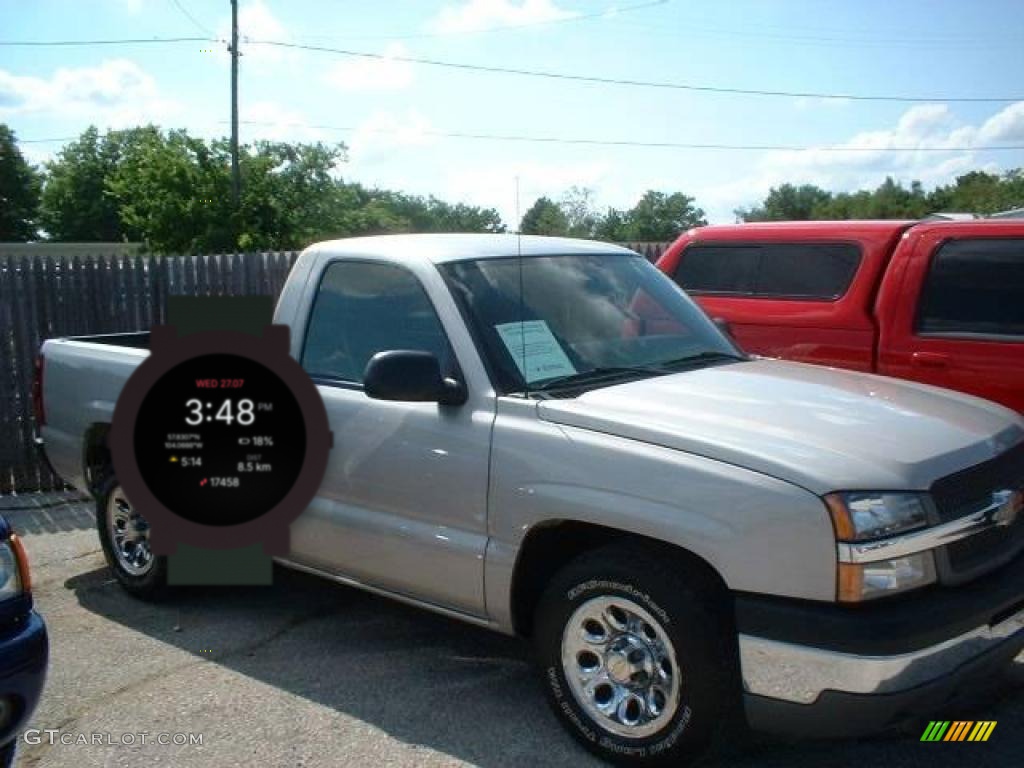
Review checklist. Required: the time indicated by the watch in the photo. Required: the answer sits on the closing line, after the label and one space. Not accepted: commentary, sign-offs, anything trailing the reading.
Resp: 3:48
